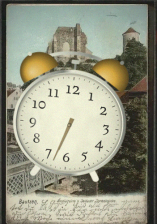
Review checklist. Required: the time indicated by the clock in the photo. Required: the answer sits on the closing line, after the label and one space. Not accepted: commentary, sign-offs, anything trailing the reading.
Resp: 6:33
